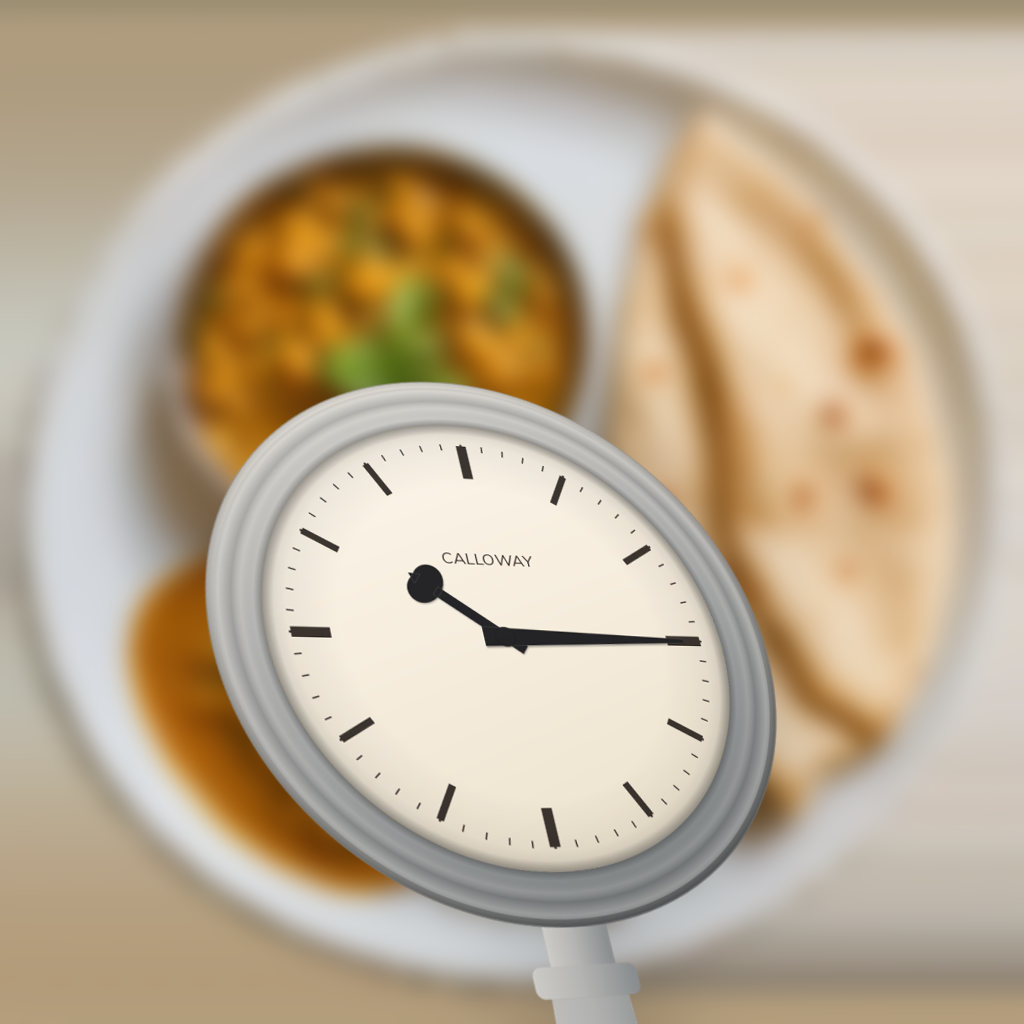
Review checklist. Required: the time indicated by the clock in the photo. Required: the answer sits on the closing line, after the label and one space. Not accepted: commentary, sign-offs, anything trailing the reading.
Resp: 10:15
